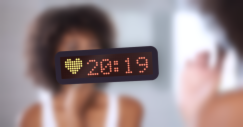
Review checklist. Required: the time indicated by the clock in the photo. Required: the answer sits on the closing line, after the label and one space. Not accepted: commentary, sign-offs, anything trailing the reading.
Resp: 20:19
